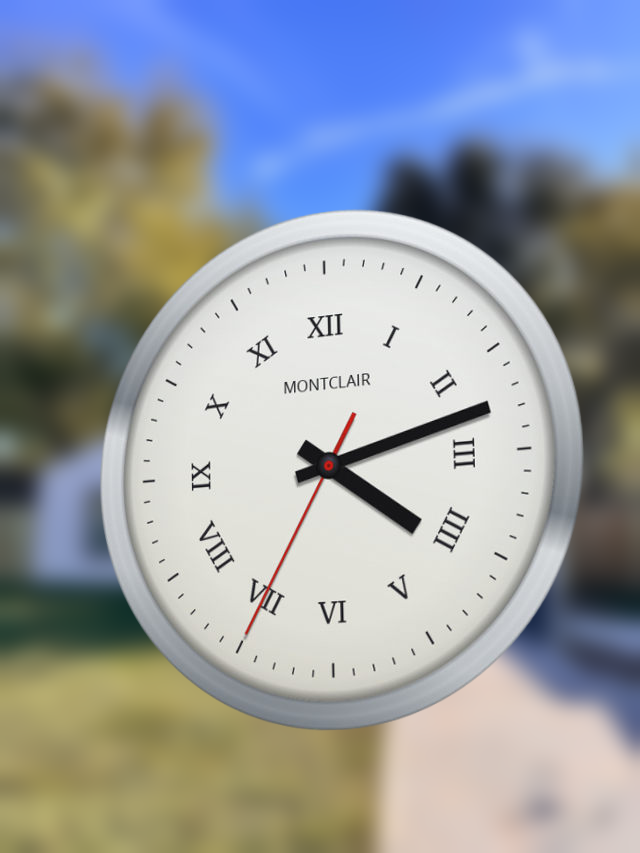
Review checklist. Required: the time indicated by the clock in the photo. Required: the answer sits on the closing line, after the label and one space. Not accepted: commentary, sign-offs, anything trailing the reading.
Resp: 4:12:35
